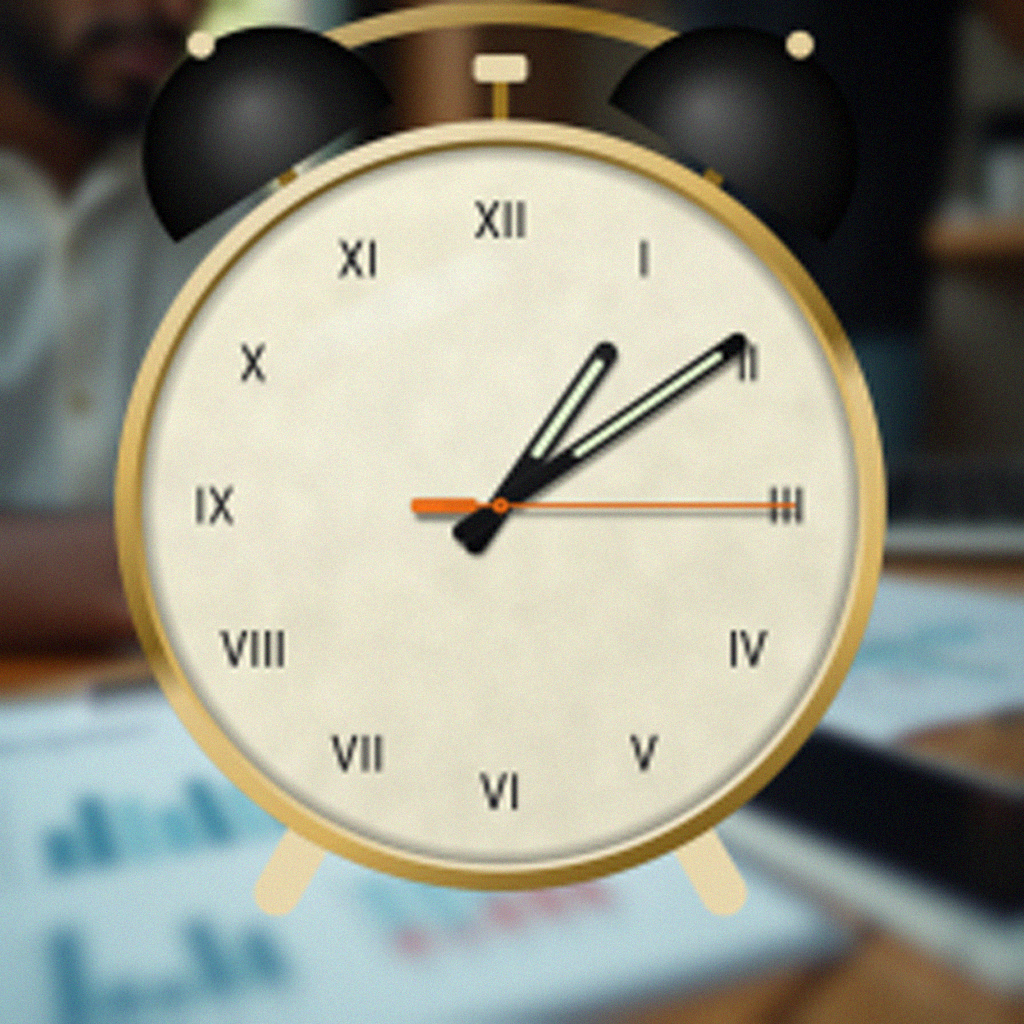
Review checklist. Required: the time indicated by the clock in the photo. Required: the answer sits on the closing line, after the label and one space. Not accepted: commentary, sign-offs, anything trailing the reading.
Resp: 1:09:15
